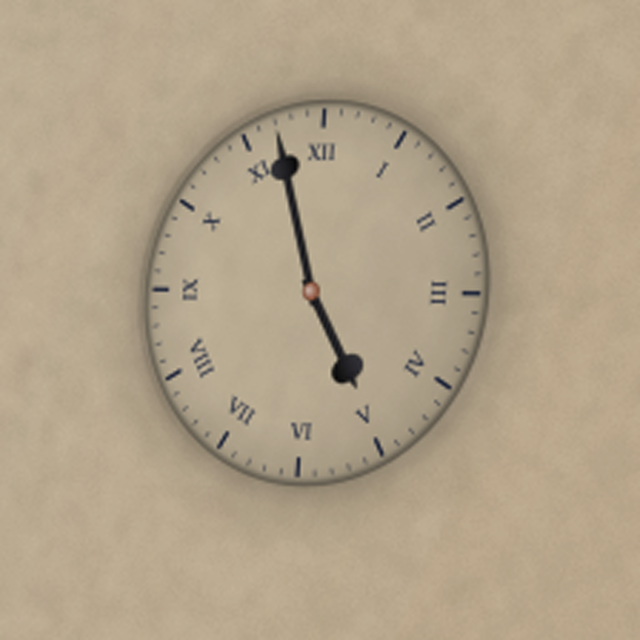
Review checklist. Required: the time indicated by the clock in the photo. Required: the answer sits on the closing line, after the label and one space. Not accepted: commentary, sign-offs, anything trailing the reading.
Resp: 4:57
